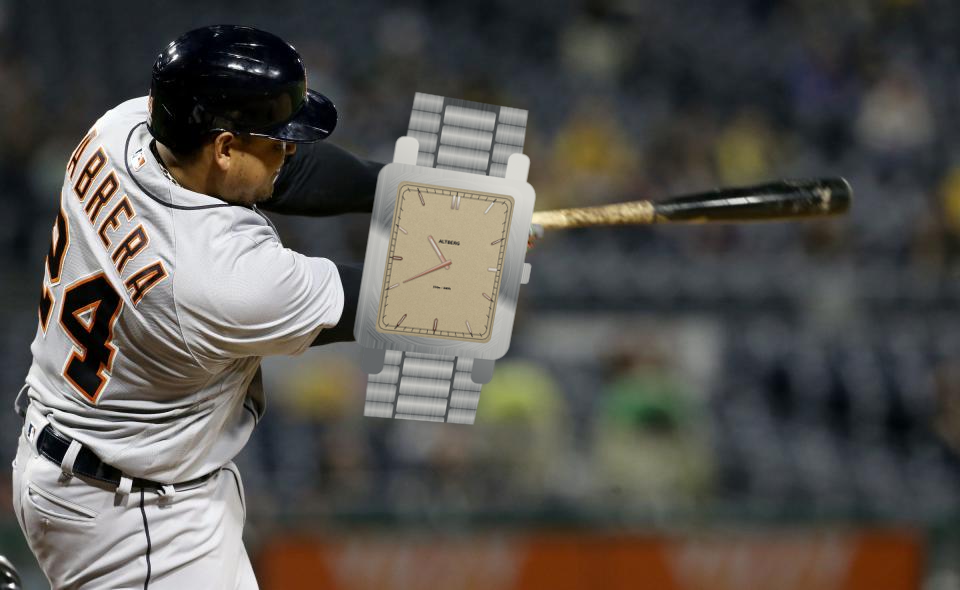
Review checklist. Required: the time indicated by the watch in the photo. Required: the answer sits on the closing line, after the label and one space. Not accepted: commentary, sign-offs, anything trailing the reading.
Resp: 10:40
